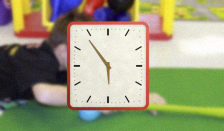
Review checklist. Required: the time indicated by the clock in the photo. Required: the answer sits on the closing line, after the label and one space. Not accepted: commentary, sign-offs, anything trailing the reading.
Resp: 5:54
